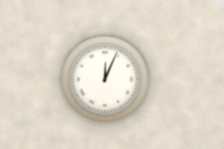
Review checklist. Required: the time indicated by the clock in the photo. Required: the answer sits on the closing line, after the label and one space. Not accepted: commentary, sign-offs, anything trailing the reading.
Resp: 12:04
